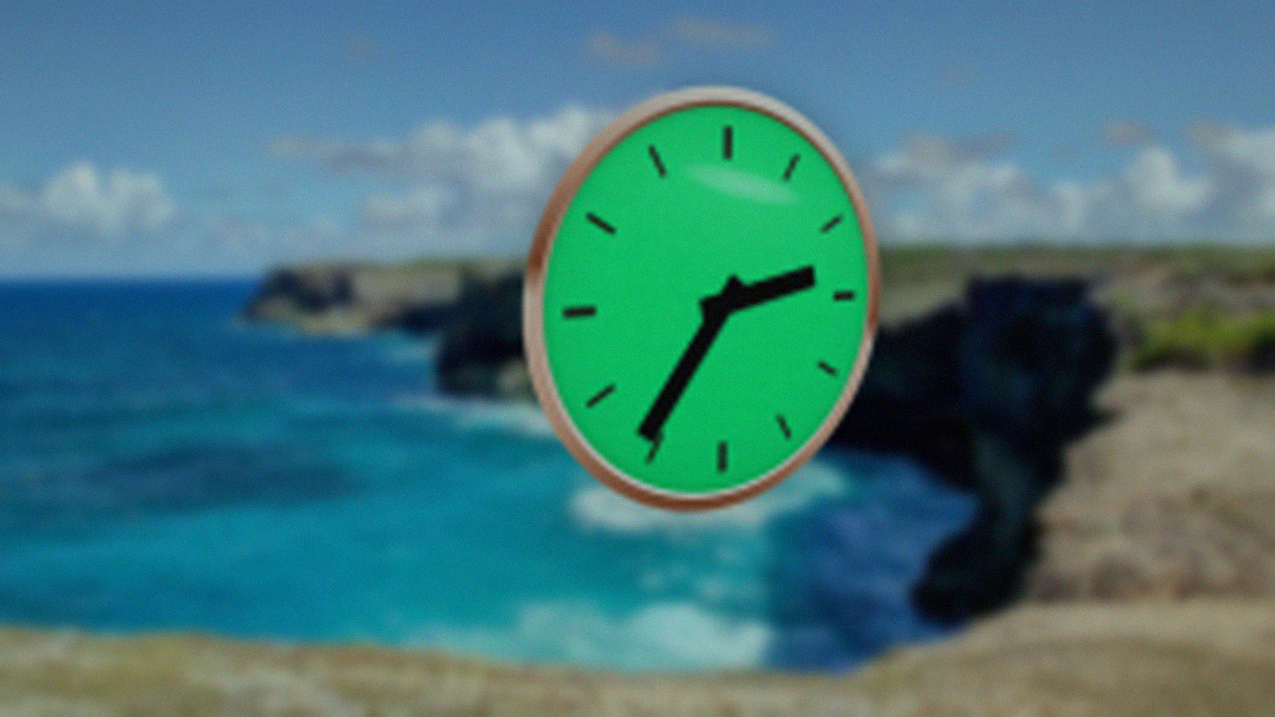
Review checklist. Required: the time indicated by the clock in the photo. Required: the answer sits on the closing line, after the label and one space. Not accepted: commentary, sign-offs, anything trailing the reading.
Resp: 2:36
